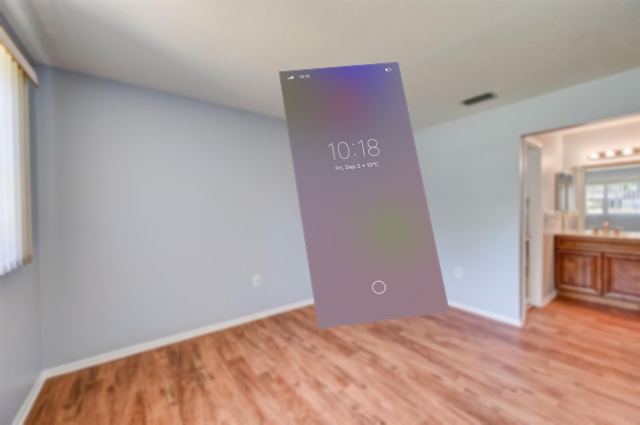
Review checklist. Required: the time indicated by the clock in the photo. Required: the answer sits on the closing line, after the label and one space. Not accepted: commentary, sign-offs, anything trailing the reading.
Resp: 10:18
